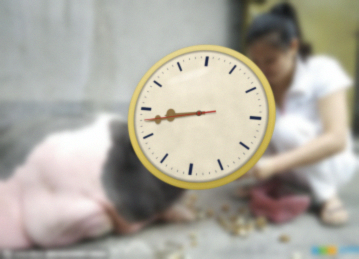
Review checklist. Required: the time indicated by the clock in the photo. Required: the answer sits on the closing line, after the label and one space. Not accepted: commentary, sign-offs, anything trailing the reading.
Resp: 8:42:43
